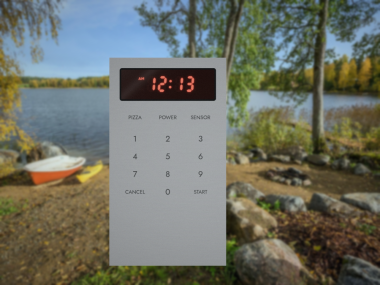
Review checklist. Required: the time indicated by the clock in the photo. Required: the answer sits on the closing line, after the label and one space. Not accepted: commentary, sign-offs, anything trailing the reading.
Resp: 12:13
